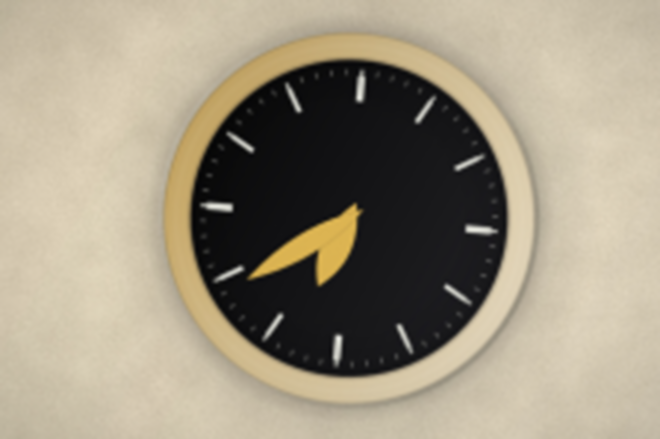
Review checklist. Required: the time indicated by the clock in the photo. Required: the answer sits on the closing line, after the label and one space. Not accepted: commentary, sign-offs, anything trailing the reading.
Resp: 6:39
